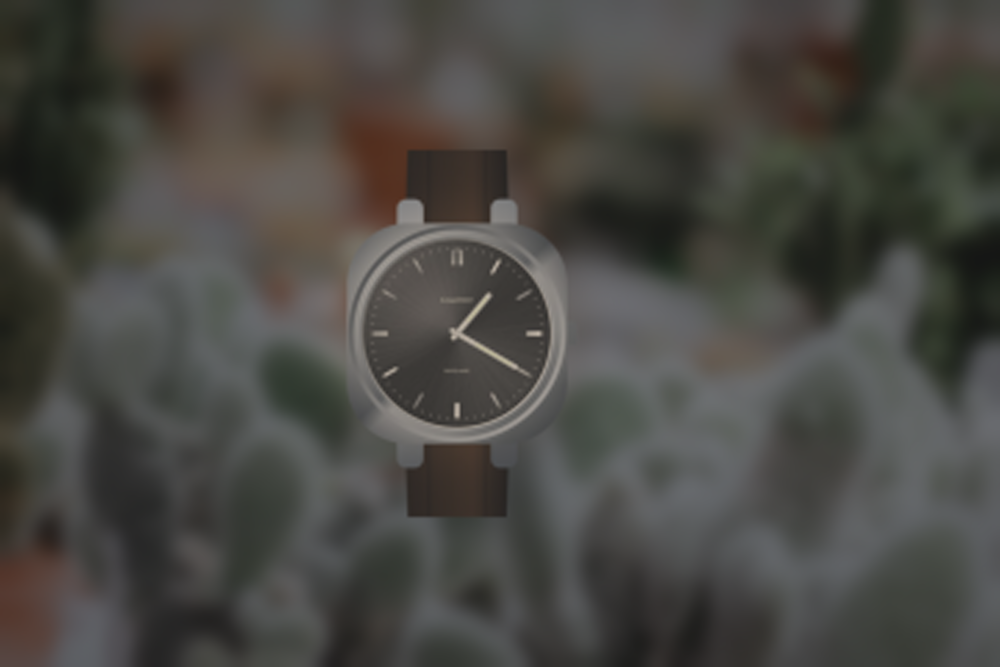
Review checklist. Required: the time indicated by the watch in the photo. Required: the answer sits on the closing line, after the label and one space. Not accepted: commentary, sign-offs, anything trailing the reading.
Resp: 1:20
